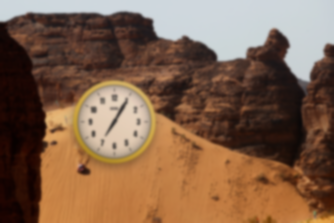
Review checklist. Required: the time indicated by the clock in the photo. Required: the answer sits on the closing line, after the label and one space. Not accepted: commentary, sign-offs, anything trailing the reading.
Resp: 7:05
